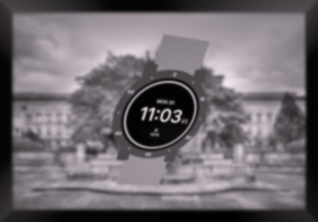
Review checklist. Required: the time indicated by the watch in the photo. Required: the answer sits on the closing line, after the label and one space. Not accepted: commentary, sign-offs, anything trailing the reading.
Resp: 11:03
